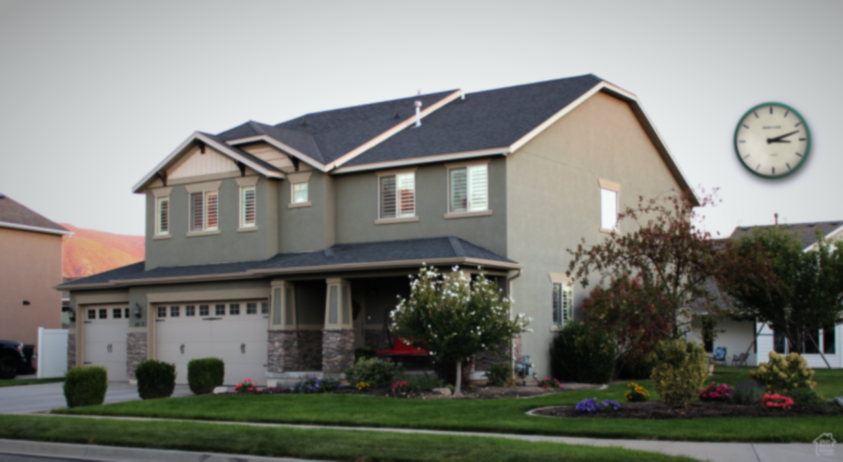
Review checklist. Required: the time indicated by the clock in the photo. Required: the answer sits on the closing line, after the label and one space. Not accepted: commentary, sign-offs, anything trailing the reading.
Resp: 3:12
